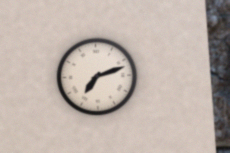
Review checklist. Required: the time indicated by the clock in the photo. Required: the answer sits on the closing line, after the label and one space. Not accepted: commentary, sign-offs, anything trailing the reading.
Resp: 7:12
